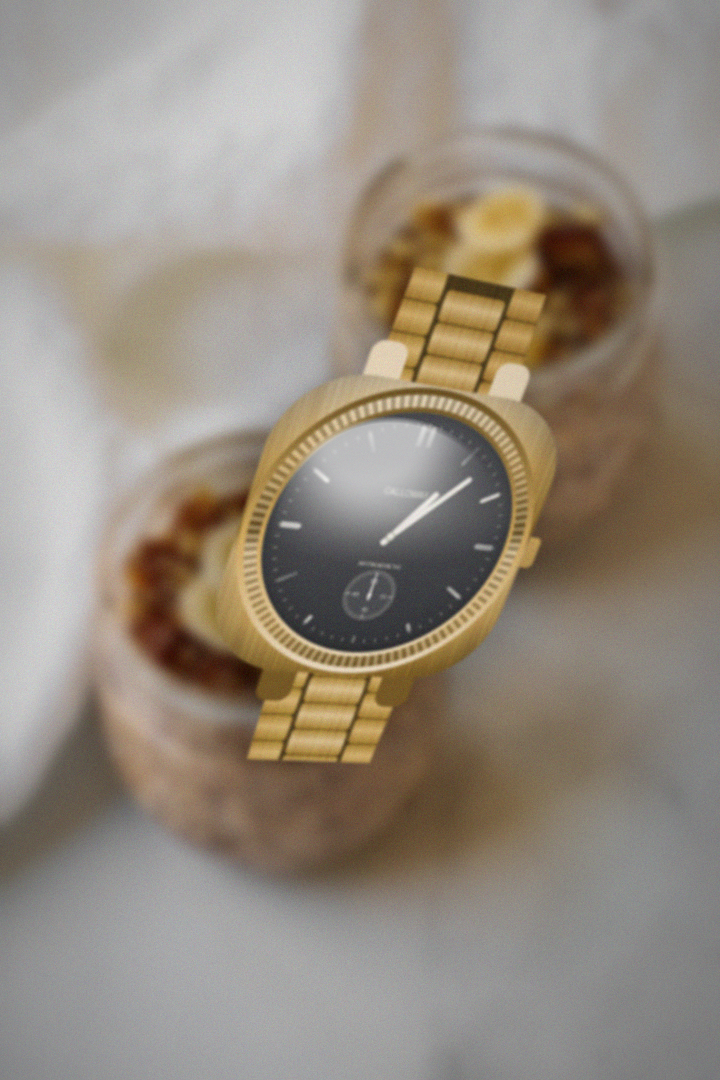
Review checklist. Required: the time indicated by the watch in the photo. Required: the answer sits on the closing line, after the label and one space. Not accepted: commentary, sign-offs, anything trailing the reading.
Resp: 1:07
